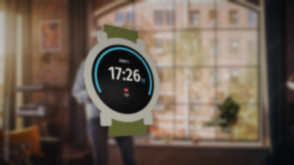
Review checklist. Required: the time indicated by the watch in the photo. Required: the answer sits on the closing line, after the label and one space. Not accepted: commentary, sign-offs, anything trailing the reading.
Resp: 17:26
